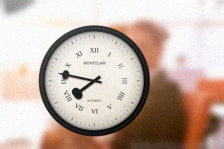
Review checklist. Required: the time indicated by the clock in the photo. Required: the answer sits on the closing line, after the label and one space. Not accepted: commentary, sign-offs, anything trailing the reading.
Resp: 7:47
